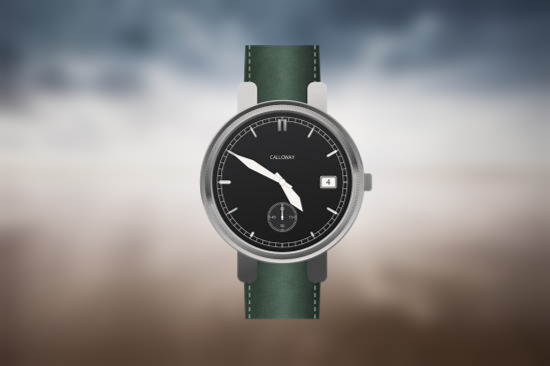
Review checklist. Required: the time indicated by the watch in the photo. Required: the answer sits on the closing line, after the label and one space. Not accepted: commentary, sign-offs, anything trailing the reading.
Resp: 4:50
